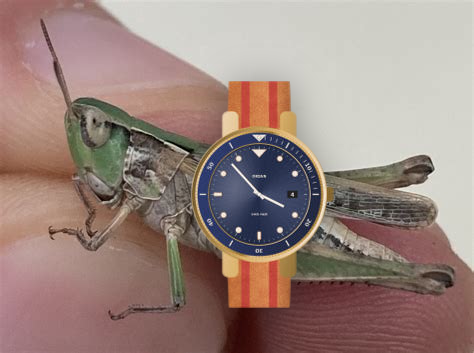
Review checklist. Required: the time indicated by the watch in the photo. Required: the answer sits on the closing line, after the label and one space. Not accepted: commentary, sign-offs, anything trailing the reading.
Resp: 3:53
